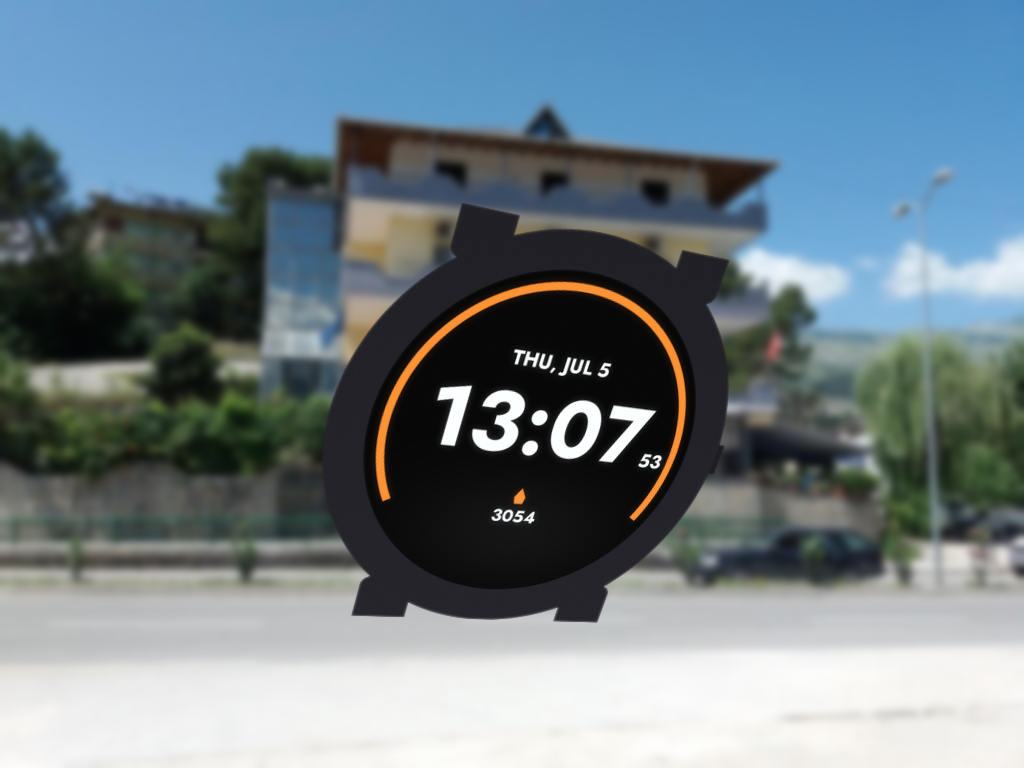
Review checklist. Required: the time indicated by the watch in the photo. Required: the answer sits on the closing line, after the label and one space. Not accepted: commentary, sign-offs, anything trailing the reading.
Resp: 13:07:53
